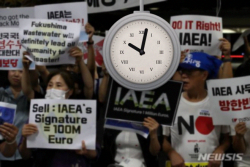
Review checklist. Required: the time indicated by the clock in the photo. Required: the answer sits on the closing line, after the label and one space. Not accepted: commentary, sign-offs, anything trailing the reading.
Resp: 10:02
